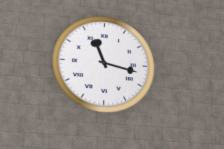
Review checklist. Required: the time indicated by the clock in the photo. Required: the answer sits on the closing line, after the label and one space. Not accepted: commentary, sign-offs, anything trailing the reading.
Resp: 11:17
